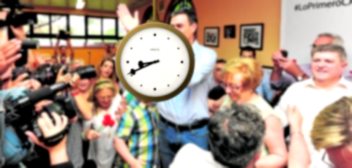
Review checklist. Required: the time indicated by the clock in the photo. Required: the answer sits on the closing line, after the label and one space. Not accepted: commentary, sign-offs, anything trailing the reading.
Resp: 8:41
